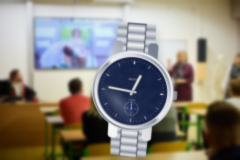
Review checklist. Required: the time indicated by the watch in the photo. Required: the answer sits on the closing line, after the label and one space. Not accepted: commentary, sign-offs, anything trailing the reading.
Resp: 12:46
